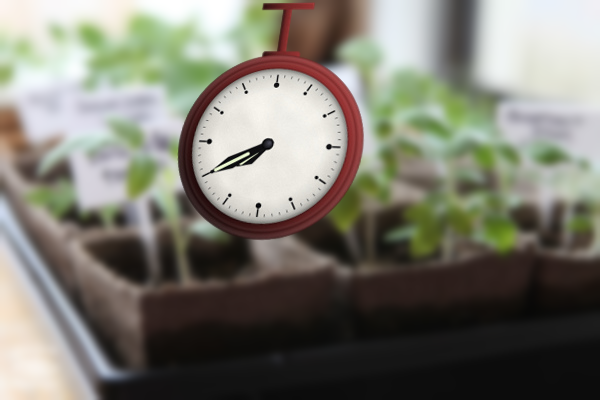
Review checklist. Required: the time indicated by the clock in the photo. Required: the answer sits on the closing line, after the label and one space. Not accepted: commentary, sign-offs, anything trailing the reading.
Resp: 7:40
